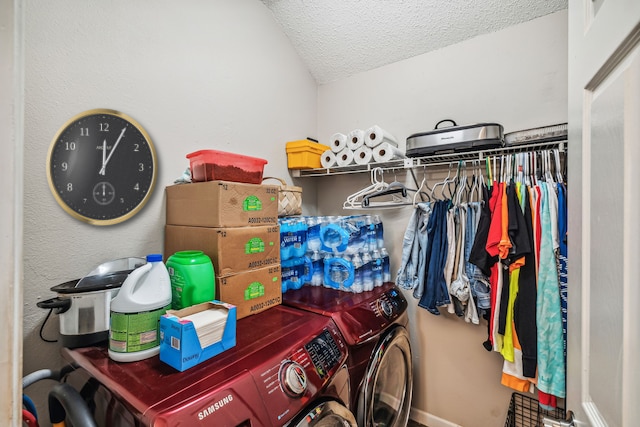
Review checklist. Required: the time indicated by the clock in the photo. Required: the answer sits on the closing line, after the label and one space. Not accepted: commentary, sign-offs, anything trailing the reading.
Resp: 12:05
